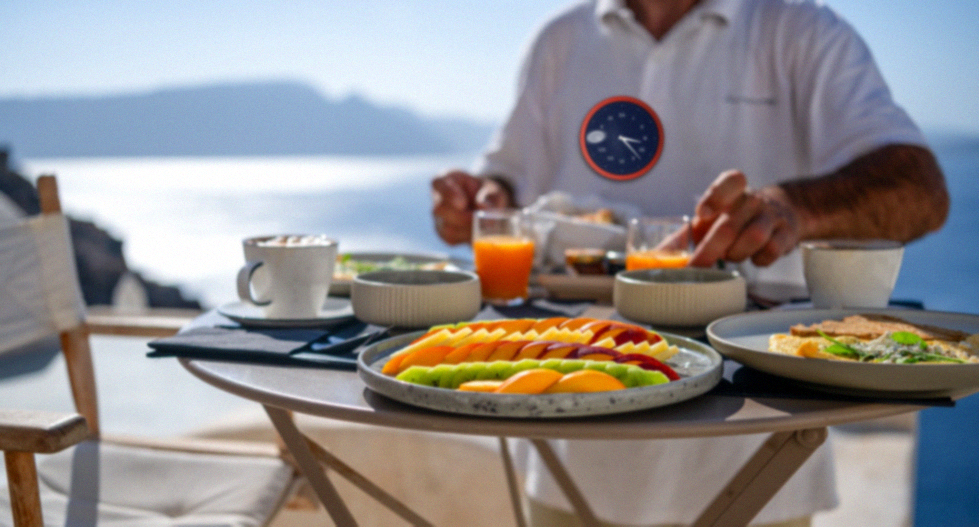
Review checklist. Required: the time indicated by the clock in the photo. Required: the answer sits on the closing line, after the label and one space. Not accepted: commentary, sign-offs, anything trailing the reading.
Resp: 3:23
